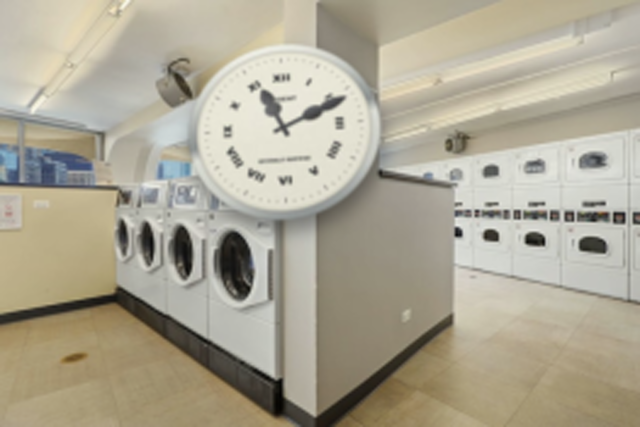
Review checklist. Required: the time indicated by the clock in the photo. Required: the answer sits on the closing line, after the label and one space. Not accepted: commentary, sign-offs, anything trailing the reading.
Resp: 11:11
